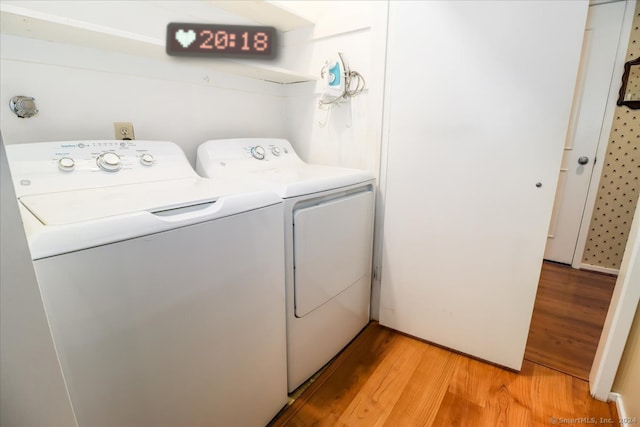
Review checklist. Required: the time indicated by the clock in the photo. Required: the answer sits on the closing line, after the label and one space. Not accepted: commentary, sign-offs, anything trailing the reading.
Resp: 20:18
